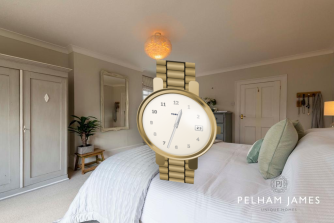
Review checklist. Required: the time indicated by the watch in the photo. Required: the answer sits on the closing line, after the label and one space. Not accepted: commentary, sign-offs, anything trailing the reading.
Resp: 12:33
